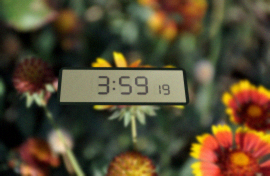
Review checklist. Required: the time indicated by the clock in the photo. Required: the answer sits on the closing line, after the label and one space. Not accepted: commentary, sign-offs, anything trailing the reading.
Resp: 3:59:19
